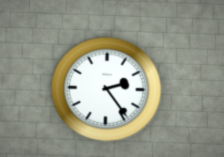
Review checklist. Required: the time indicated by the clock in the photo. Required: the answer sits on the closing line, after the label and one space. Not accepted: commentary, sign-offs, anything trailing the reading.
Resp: 2:24
